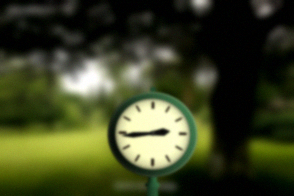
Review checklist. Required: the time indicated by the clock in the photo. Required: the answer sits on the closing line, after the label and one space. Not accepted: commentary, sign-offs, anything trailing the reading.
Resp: 2:44
